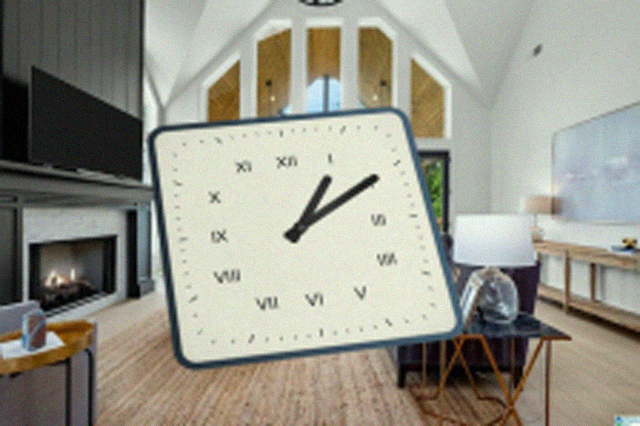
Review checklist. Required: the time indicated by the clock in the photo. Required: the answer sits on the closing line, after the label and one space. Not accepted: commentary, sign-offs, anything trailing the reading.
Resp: 1:10
